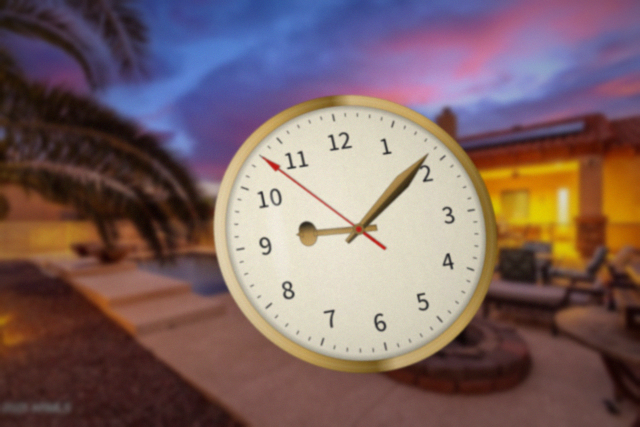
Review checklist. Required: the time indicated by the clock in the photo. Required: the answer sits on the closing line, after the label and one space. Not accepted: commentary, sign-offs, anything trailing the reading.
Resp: 9:08:53
